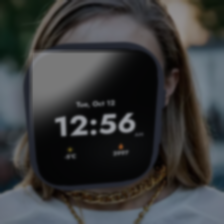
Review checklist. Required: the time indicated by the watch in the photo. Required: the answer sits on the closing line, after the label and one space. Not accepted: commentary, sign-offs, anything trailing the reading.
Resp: 12:56
